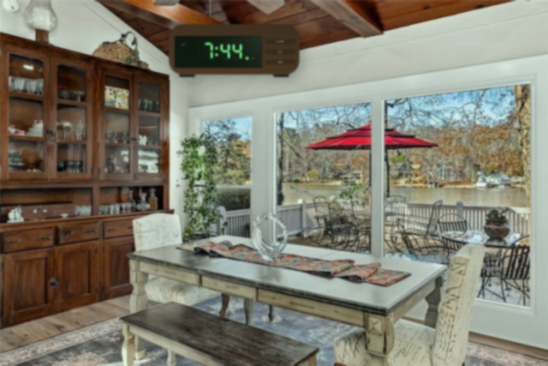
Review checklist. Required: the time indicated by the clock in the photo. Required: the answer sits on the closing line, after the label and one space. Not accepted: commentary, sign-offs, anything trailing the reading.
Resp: 7:44
